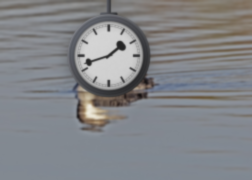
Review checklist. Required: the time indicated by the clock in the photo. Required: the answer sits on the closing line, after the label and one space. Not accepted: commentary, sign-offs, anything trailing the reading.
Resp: 1:42
